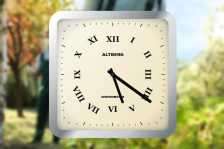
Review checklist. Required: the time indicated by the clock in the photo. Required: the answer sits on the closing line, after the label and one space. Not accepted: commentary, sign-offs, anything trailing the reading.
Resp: 5:21
